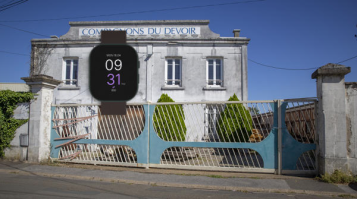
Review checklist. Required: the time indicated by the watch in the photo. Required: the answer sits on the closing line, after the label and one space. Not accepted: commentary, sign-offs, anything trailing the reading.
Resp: 9:31
